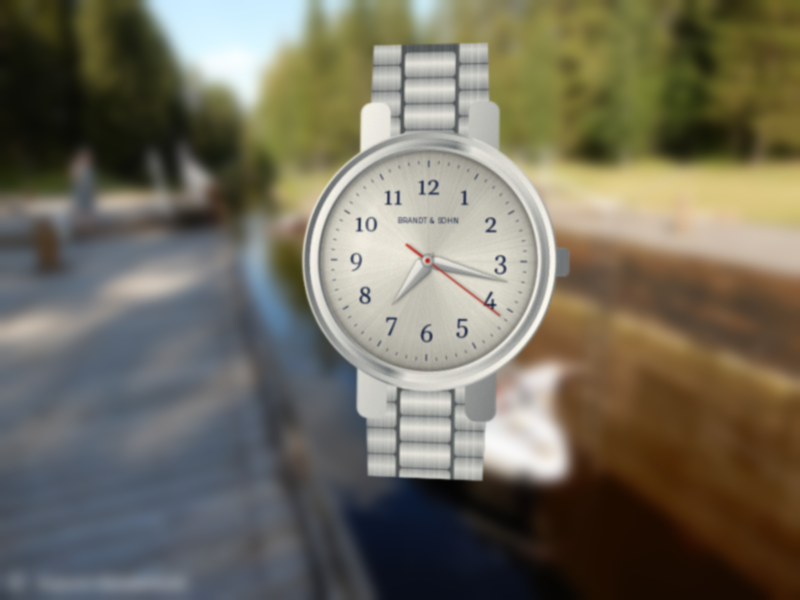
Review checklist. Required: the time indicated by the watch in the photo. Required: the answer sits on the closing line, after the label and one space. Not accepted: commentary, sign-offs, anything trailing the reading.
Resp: 7:17:21
